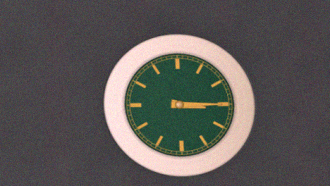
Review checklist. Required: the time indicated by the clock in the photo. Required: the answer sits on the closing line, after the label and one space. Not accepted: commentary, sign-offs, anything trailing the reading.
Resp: 3:15
